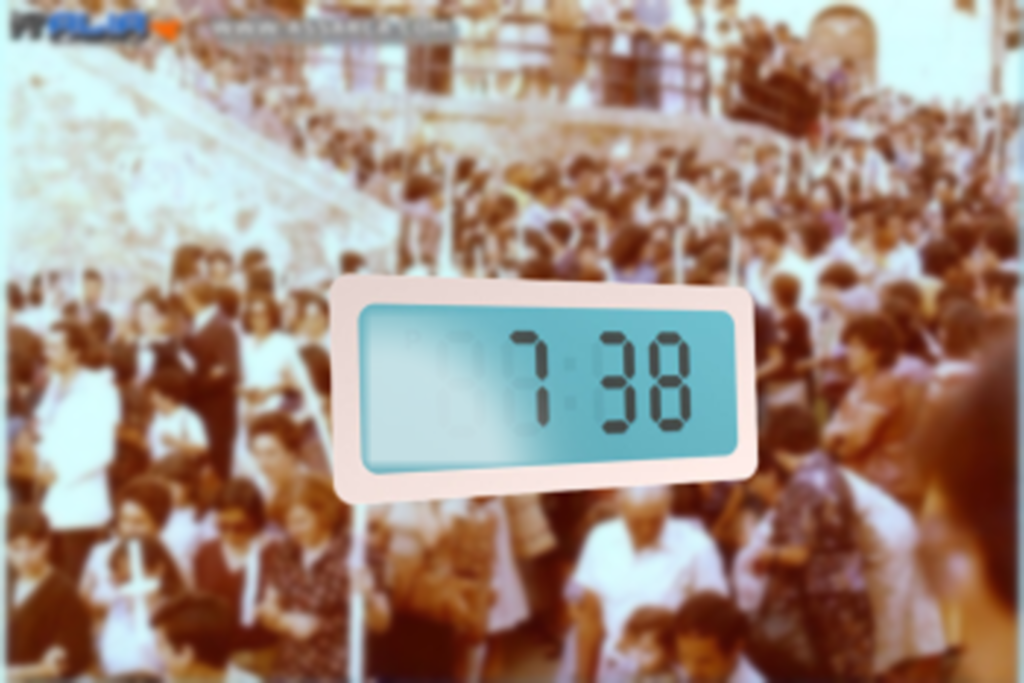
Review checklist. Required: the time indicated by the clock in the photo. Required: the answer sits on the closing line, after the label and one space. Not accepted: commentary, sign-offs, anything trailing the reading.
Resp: 7:38
